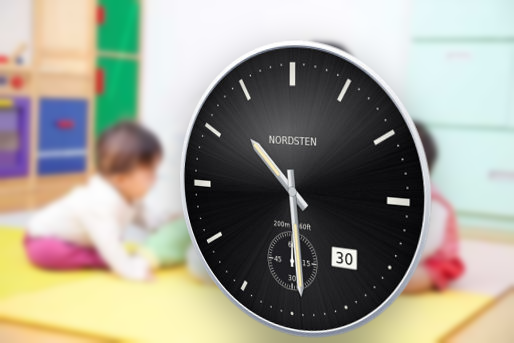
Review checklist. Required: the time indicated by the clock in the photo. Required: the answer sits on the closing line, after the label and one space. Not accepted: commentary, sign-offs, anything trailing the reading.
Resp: 10:29
